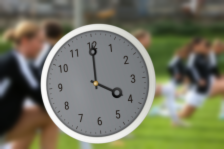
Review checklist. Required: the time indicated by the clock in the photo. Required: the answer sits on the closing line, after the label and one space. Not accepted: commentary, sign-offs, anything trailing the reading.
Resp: 4:00
